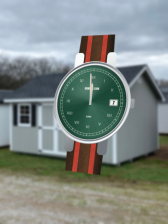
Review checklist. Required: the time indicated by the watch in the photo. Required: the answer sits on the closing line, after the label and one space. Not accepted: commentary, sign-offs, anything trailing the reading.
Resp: 11:59
